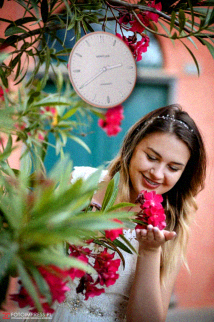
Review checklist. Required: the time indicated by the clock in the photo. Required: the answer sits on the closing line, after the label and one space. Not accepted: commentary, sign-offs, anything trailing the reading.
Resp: 2:40
